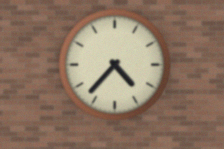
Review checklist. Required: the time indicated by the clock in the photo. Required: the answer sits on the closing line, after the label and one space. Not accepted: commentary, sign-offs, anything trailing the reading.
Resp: 4:37
